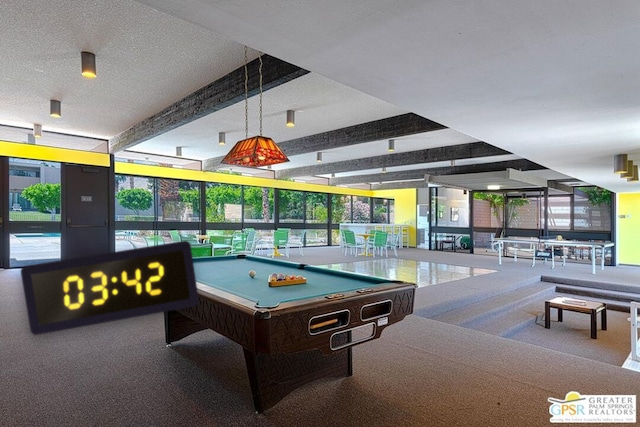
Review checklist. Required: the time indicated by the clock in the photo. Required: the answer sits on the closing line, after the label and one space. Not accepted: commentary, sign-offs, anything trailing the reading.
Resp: 3:42
